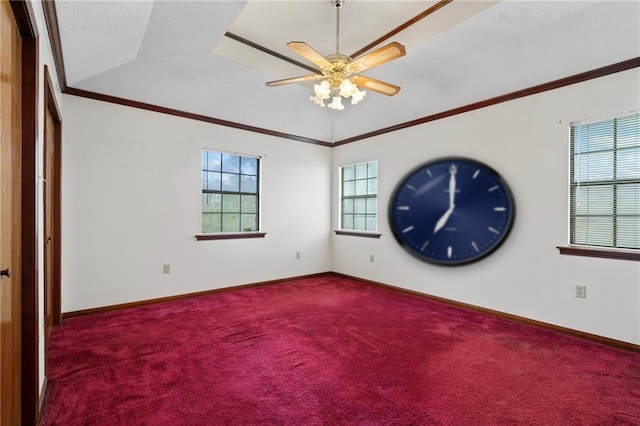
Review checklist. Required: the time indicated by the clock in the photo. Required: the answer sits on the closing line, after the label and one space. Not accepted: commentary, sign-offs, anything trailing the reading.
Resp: 7:00
